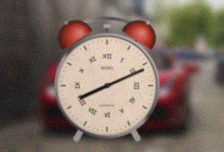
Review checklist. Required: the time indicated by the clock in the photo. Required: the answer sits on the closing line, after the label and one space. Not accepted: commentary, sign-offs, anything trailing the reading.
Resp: 8:11
